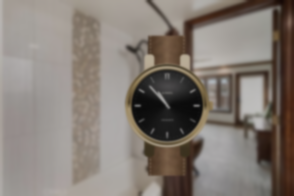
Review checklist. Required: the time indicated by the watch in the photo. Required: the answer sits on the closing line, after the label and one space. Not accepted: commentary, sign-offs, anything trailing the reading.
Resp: 10:53
